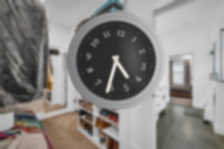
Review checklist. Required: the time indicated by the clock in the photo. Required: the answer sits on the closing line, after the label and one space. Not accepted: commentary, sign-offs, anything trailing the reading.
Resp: 4:31
